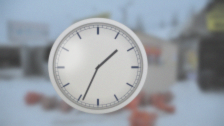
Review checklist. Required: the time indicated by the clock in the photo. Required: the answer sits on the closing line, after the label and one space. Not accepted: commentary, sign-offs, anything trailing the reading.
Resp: 1:34
